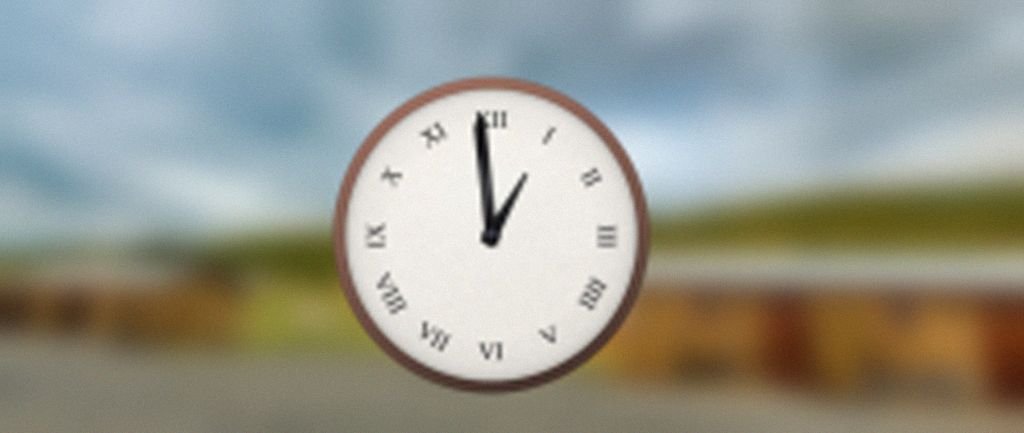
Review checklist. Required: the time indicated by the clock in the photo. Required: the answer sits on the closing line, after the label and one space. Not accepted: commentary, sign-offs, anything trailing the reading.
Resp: 12:59
